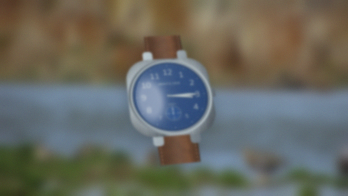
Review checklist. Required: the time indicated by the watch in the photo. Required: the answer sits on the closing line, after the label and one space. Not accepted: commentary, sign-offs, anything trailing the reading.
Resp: 3:15
